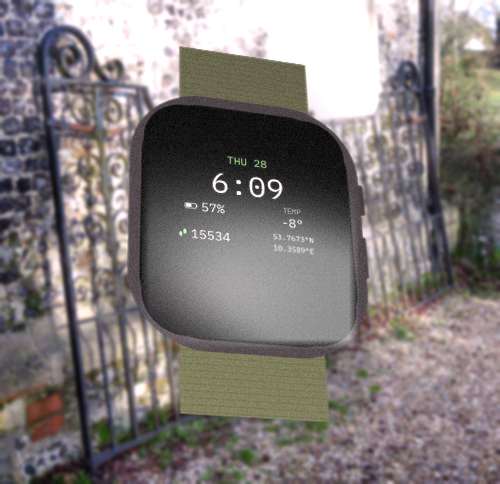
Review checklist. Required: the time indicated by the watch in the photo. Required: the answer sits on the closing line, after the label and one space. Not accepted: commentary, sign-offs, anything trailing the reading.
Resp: 6:09
